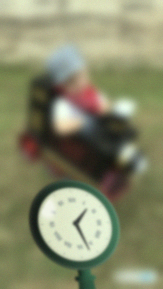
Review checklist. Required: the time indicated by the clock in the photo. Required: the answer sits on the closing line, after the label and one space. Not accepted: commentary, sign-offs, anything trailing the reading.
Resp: 1:27
